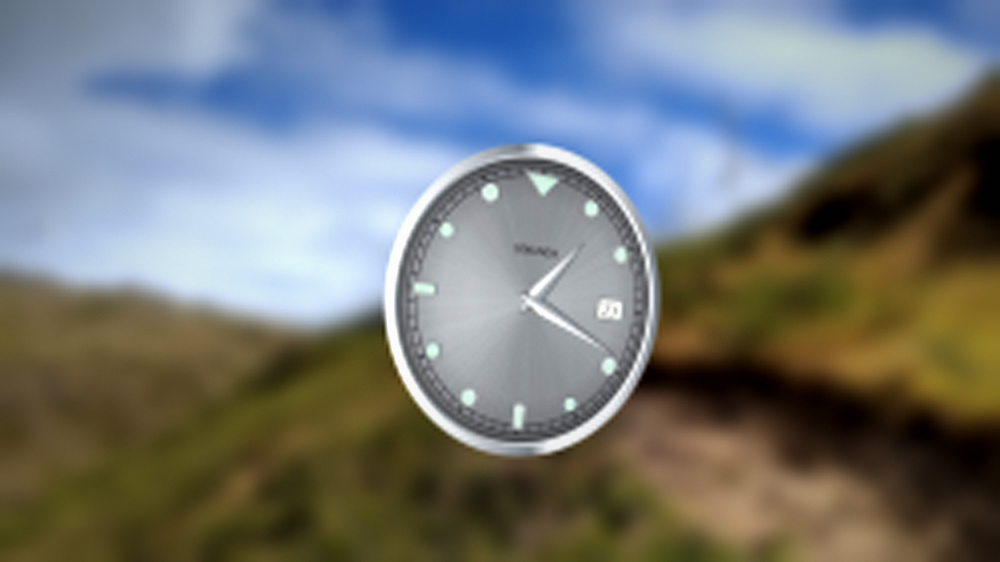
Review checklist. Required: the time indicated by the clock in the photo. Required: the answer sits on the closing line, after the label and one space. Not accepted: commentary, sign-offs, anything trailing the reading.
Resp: 1:19
